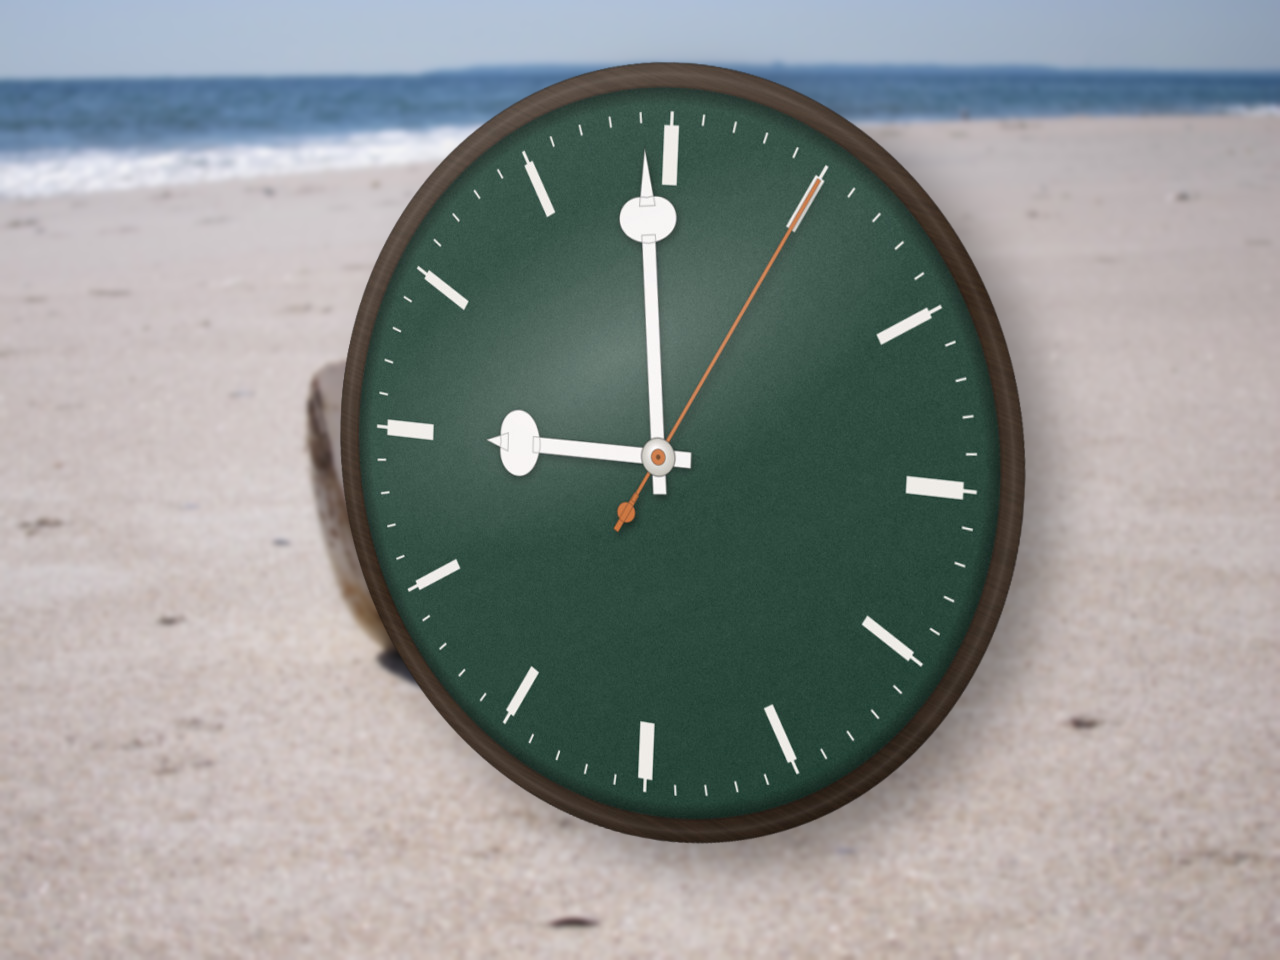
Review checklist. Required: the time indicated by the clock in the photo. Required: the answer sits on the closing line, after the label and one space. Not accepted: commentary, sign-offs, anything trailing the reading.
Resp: 8:59:05
